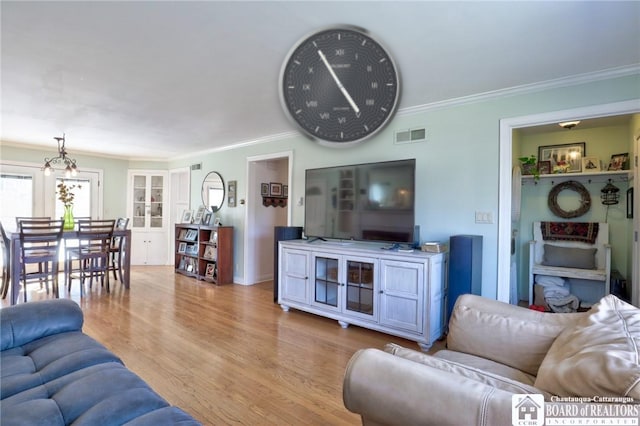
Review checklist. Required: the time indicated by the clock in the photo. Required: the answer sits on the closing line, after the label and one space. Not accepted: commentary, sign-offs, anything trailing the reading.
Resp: 4:55
